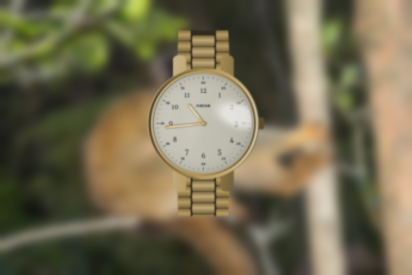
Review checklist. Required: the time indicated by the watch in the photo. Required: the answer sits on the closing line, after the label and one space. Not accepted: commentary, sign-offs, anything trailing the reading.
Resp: 10:44
